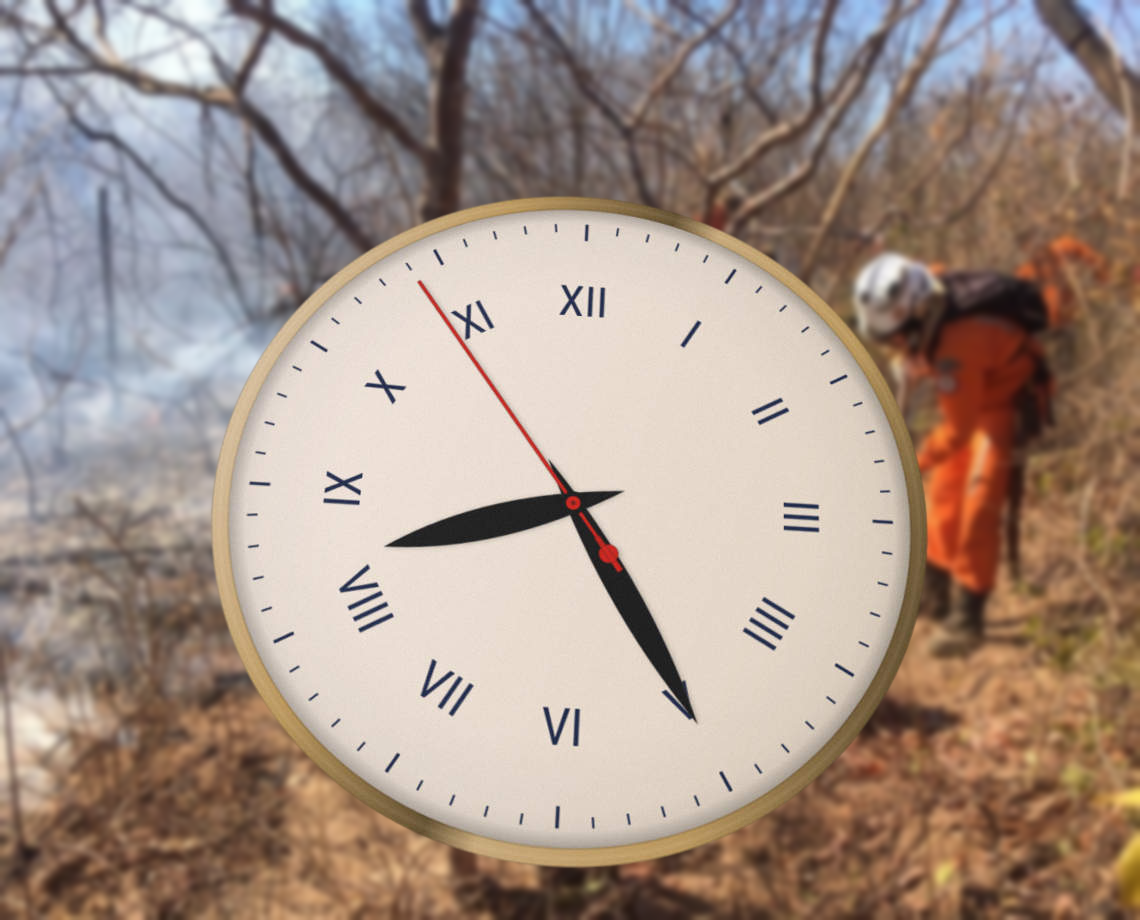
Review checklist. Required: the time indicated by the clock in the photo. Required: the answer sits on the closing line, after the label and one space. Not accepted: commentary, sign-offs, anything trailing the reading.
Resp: 8:24:54
